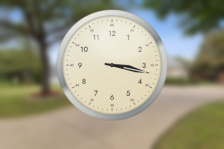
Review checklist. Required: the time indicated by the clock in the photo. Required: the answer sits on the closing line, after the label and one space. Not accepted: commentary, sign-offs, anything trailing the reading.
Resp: 3:17
